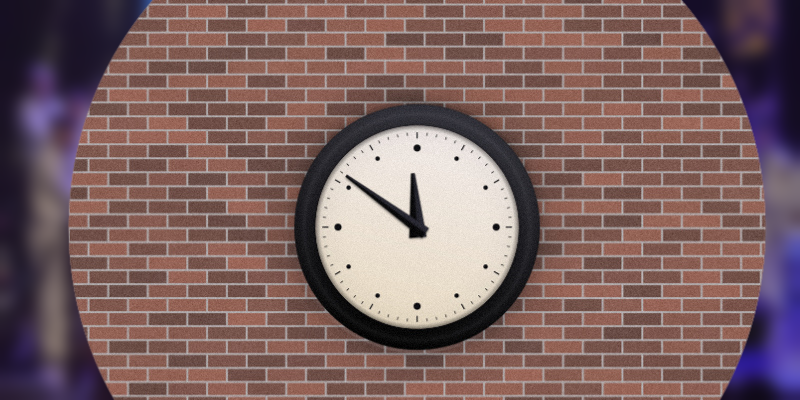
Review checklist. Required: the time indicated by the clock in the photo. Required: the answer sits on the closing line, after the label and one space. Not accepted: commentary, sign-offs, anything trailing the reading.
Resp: 11:51
